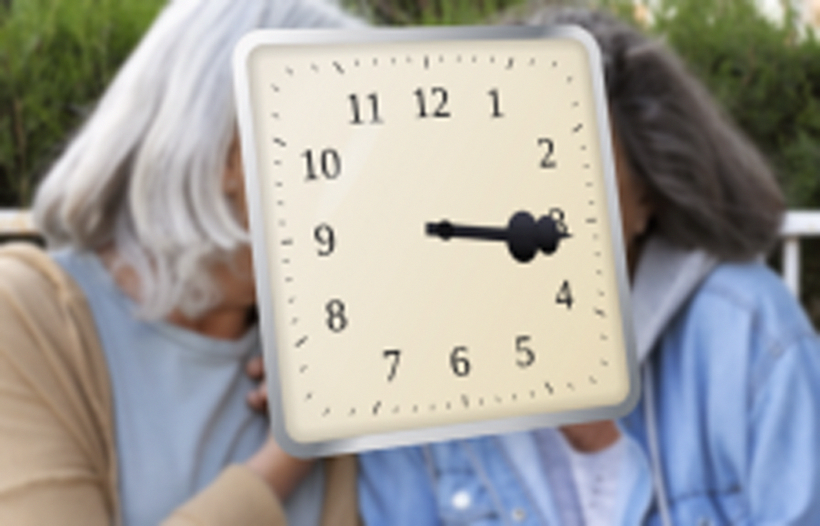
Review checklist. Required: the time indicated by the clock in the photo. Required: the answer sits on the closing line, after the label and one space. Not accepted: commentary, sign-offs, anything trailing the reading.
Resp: 3:16
